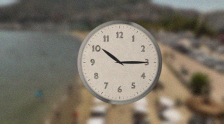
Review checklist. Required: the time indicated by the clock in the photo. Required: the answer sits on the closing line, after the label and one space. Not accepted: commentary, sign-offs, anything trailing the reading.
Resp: 10:15
